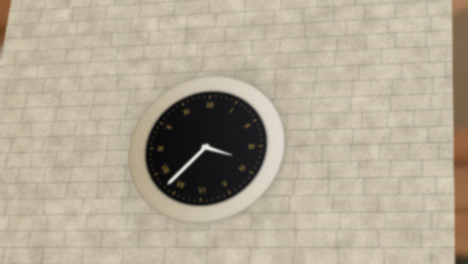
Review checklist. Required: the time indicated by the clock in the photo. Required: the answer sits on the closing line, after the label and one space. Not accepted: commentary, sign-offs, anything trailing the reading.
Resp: 3:37
